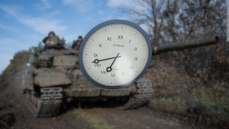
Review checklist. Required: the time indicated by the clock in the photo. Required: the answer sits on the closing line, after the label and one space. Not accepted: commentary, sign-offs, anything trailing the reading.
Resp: 6:42
